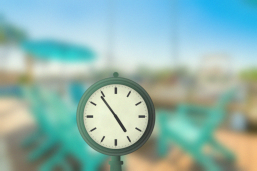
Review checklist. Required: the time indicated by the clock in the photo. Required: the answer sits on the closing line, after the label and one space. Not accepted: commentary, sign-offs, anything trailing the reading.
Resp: 4:54
